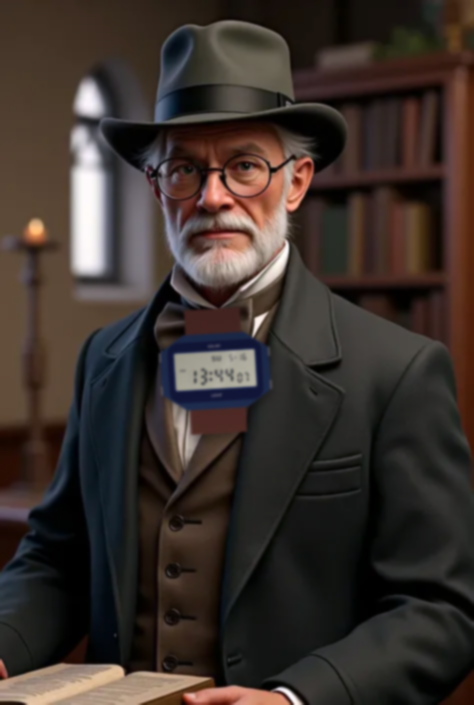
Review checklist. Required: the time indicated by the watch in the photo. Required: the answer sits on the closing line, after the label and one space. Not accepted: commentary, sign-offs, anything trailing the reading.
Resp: 13:44
